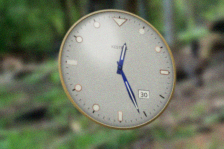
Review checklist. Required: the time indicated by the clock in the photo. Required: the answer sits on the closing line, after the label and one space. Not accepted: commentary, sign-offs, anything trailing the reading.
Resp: 12:26
